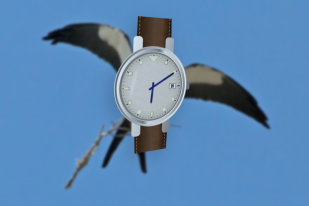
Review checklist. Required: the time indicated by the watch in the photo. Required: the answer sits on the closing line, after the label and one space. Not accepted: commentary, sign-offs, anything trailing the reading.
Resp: 6:10
